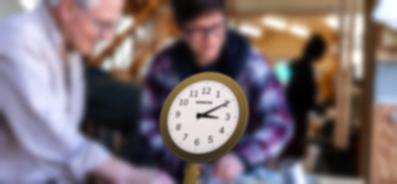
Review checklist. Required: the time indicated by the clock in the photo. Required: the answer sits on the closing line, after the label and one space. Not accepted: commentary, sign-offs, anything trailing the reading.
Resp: 3:10
